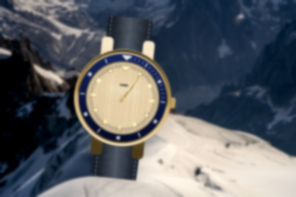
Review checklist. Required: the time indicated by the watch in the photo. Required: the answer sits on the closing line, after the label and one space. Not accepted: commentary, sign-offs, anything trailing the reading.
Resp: 1:05
